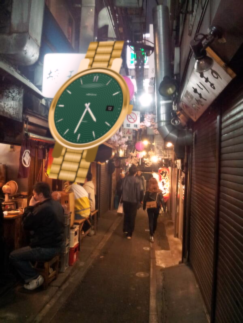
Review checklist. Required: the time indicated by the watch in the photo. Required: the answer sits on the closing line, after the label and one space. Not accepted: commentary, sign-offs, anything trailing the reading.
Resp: 4:32
